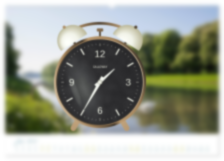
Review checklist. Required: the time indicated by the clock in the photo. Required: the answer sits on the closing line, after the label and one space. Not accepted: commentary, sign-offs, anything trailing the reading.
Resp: 1:35
